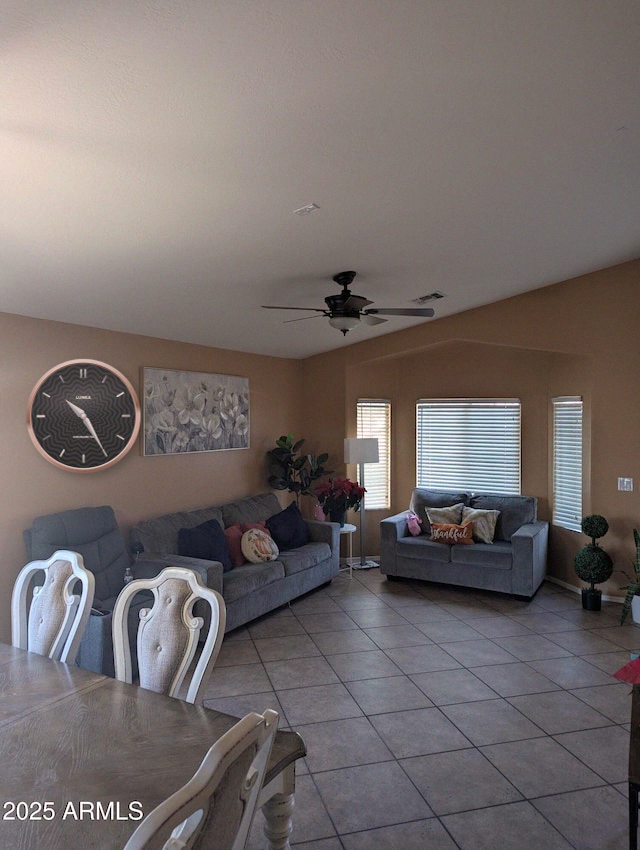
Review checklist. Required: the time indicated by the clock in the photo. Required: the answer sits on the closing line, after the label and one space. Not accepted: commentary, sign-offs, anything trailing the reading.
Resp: 10:25
